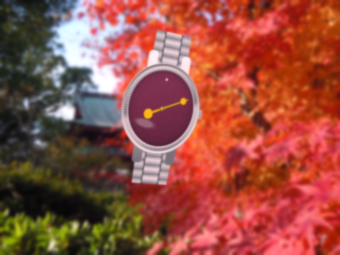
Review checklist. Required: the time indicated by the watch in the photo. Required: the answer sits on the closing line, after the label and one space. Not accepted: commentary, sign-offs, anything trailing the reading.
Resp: 8:11
